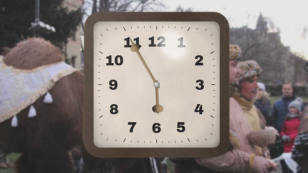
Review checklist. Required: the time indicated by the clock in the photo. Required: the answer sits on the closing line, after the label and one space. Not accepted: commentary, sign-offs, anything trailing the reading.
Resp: 5:55
